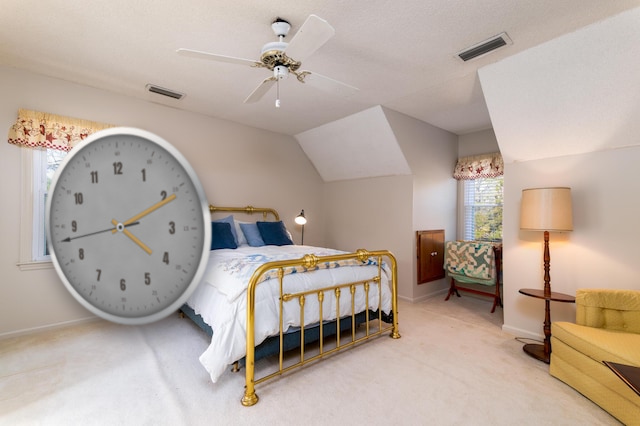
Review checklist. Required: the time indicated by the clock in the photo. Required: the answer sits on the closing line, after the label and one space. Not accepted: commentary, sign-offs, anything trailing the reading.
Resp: 4:10:43
